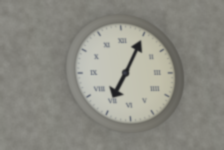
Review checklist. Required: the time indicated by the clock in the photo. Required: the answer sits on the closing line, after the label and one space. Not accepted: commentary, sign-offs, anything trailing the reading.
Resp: 7:05
